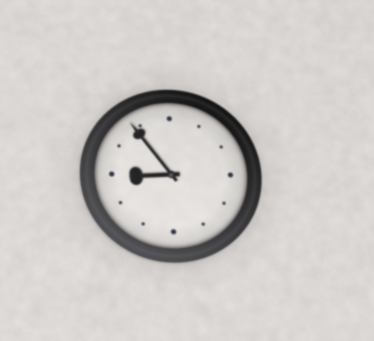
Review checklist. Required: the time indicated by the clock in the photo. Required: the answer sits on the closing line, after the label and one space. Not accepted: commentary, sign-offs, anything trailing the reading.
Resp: 8:54
